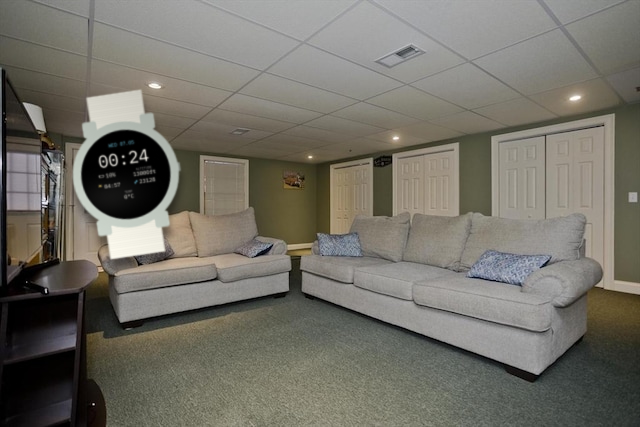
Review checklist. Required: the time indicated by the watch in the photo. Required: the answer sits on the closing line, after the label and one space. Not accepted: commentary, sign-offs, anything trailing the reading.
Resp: 0:24
